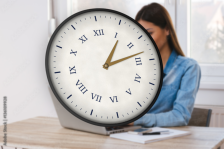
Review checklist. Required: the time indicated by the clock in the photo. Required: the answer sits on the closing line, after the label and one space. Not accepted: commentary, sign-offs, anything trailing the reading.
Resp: 1:13
